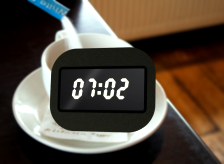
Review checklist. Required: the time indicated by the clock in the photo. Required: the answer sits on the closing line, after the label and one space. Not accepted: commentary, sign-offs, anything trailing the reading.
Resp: 7:02
